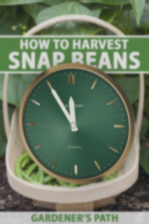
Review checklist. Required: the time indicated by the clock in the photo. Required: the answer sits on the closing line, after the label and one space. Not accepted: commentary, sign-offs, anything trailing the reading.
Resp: 11:55
